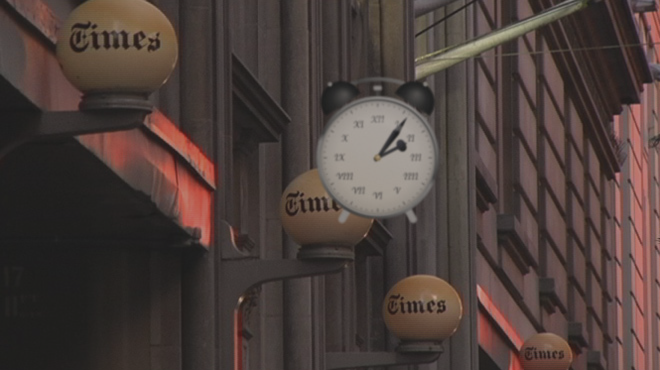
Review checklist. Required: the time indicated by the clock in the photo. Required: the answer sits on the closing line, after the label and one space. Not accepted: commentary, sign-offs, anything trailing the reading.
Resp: 2:06
